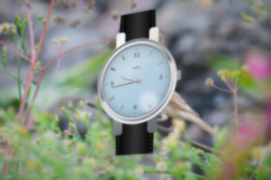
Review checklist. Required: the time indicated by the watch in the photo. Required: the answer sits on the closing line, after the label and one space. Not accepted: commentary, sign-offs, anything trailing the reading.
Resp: 9:44
